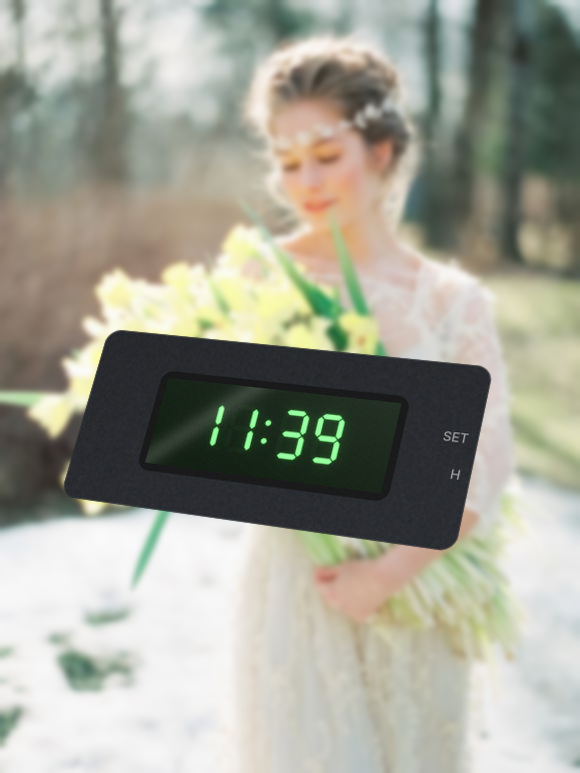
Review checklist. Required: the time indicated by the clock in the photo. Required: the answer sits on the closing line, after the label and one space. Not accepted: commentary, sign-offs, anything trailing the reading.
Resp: 11:39
